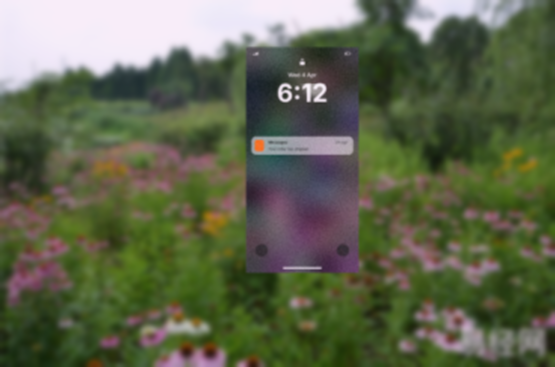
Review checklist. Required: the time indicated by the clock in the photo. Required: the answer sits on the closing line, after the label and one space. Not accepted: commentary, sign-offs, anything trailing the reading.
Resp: 6:12
